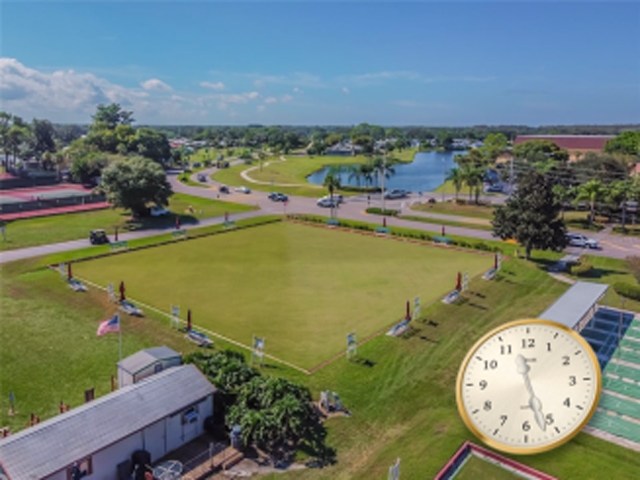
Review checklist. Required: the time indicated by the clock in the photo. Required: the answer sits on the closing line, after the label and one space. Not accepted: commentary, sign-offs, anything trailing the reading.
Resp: 11:27
